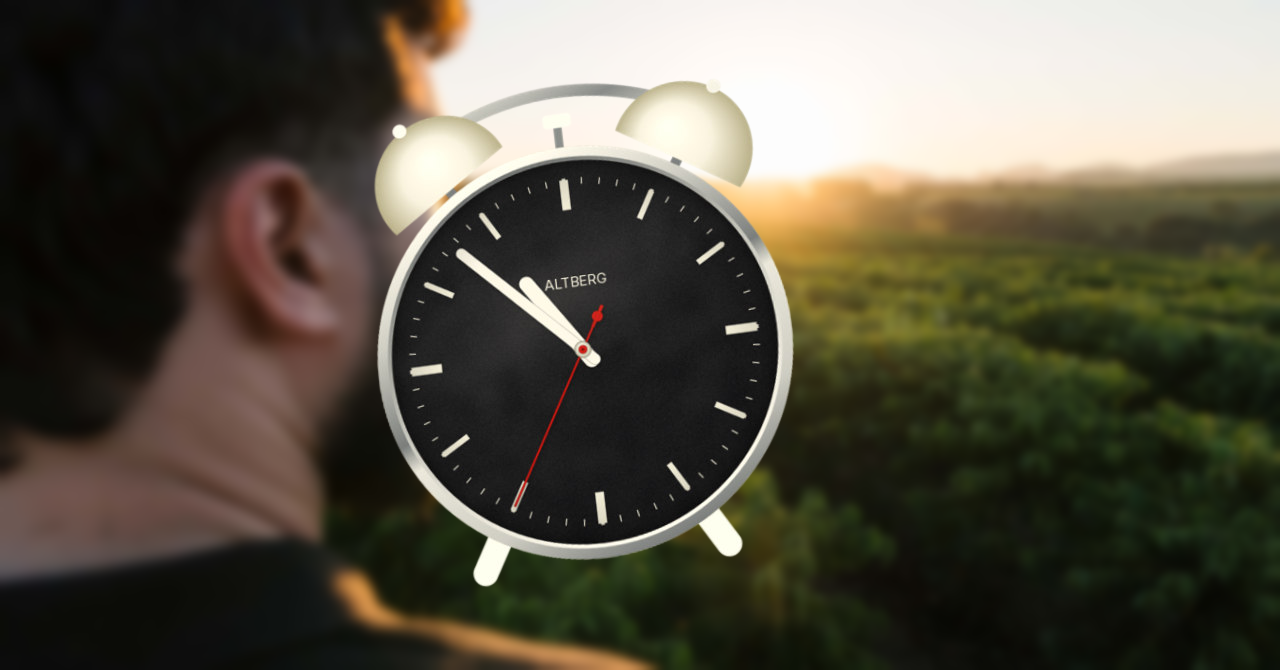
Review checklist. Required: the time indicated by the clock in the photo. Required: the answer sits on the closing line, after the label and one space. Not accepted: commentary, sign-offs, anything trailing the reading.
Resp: 10:52:35
